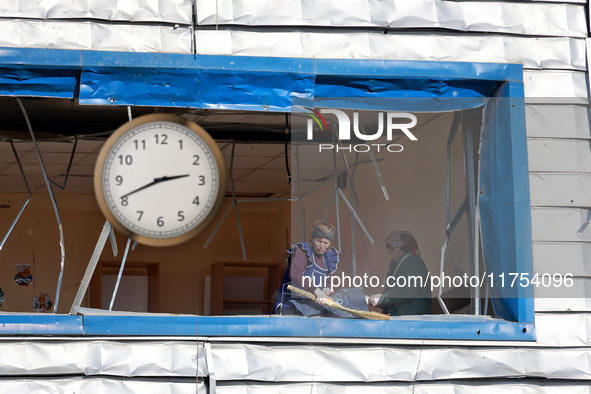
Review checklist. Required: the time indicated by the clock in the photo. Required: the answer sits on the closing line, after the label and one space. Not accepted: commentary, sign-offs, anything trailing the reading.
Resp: 2:41
